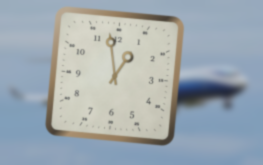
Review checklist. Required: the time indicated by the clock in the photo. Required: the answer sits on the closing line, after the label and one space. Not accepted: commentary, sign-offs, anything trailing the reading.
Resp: 12:58
